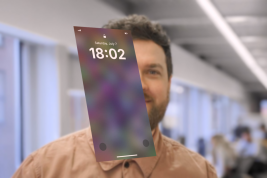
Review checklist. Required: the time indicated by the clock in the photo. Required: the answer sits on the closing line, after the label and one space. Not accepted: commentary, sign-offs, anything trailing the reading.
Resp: 18:02
